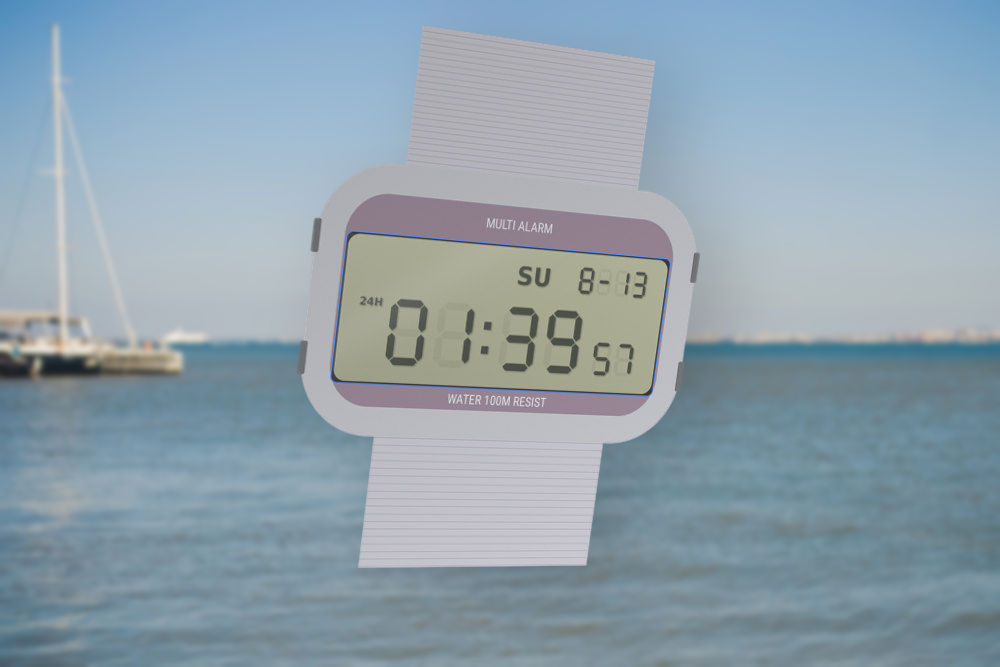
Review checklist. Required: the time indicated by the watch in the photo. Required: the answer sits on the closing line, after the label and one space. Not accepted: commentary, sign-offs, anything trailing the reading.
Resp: 1:39:57
